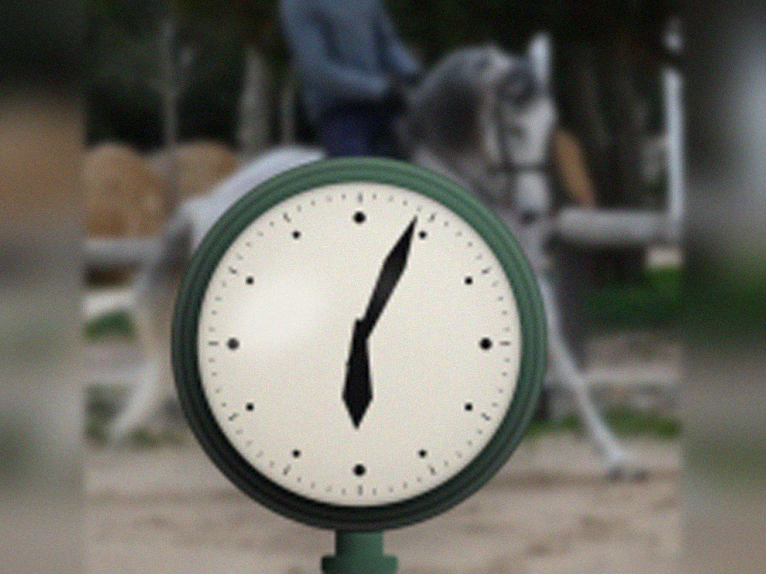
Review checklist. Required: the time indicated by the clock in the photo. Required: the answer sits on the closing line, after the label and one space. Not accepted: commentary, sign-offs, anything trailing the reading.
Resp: 6:04
